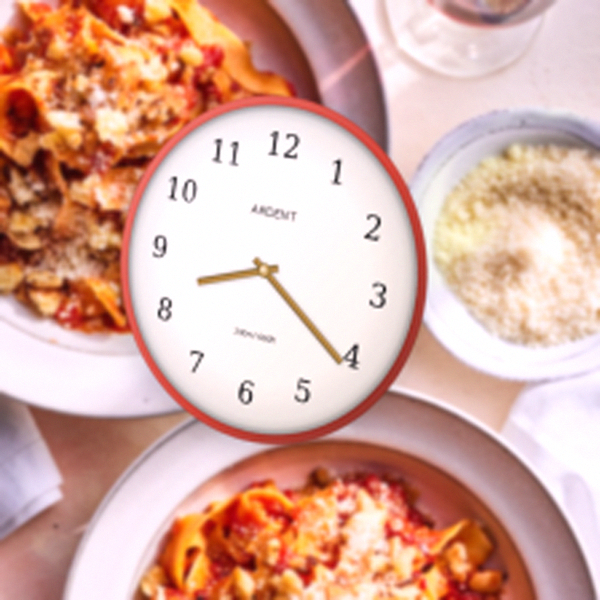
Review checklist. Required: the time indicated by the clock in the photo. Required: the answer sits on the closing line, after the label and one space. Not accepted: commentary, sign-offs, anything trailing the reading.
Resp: 8:21
